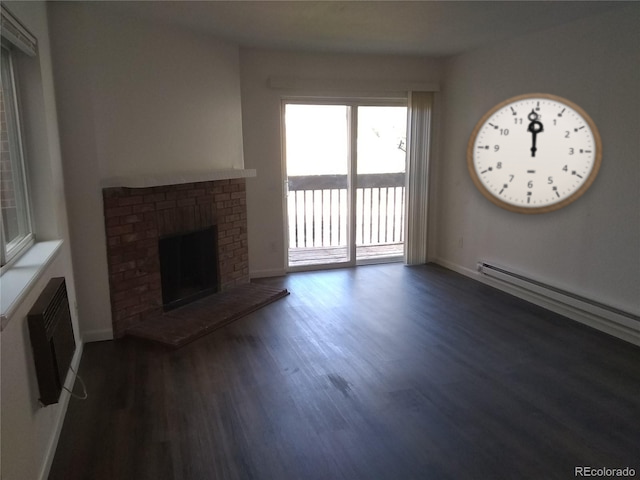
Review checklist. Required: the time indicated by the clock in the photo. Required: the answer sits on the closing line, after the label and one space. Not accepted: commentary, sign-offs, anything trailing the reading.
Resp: 11:59
